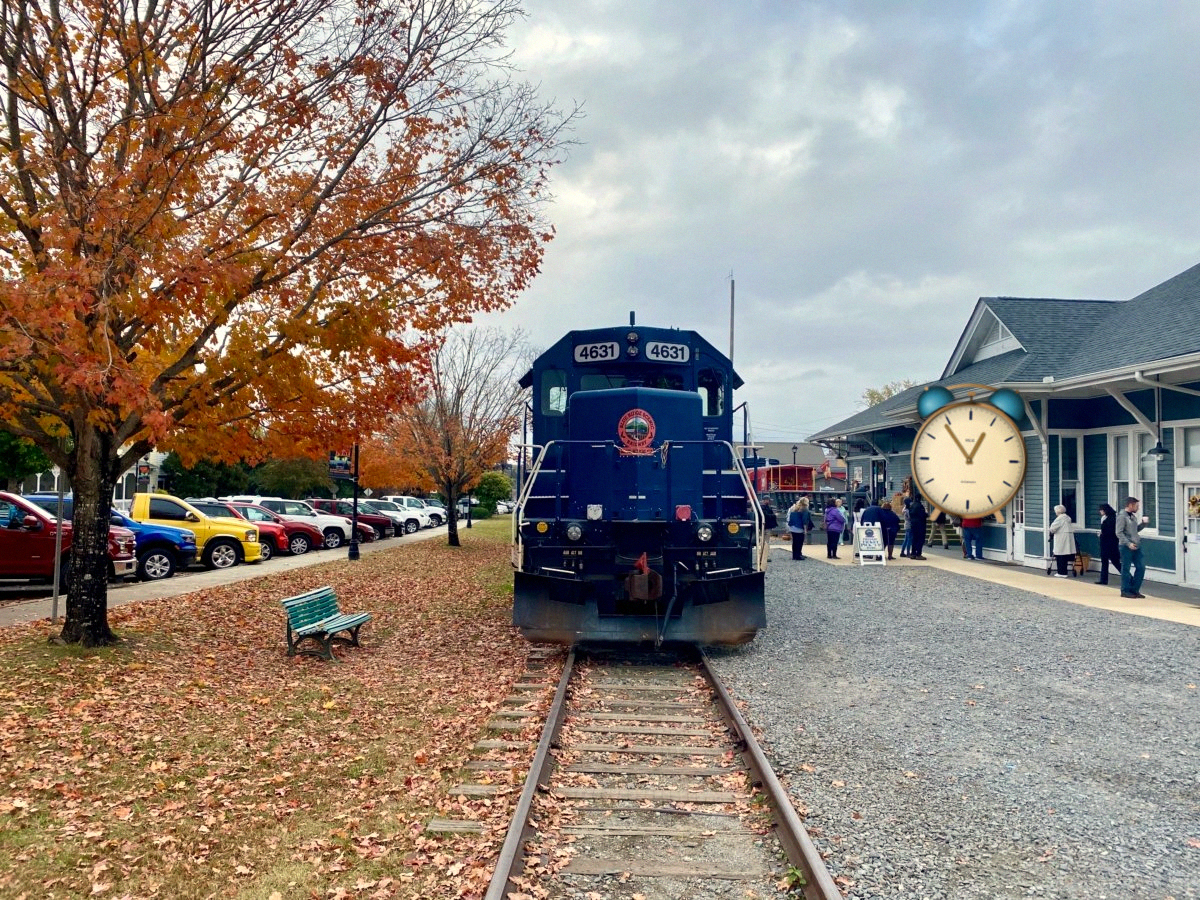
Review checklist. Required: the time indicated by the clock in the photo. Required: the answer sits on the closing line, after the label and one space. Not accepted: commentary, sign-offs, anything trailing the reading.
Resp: 12:54
